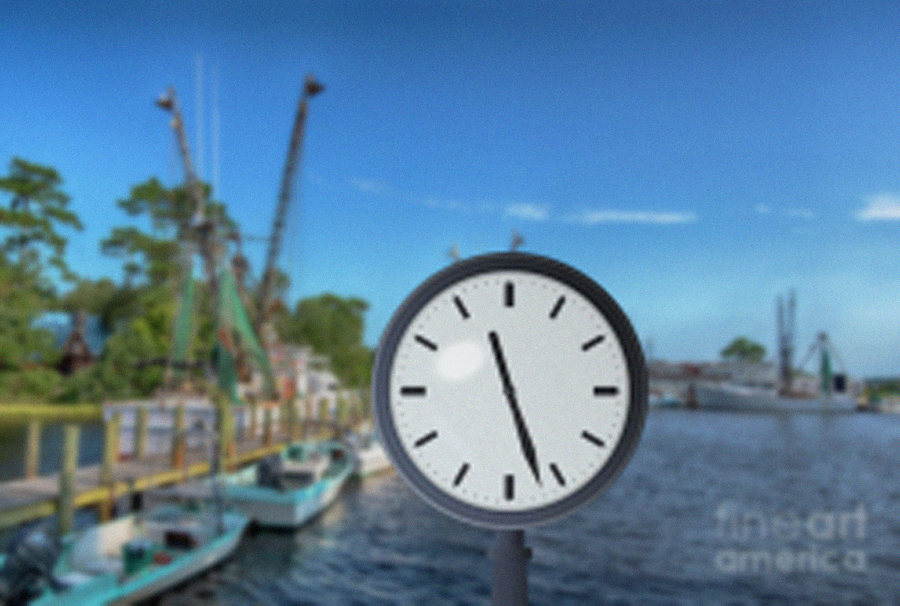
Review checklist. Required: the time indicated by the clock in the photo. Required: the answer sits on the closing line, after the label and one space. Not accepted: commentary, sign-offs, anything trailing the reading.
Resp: 11:27
